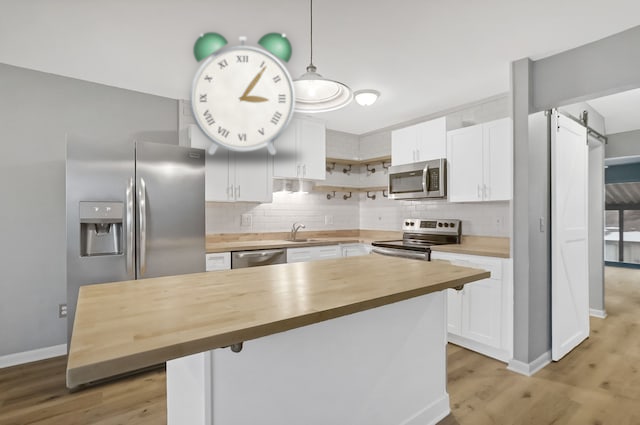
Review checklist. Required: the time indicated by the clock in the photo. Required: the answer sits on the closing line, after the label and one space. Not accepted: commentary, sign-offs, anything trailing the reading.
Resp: 3:06
